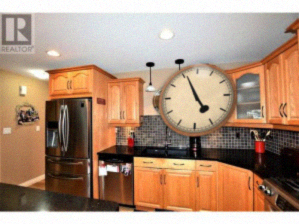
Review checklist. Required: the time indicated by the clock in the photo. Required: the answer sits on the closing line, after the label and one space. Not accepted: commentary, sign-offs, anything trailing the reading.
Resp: 4:56
